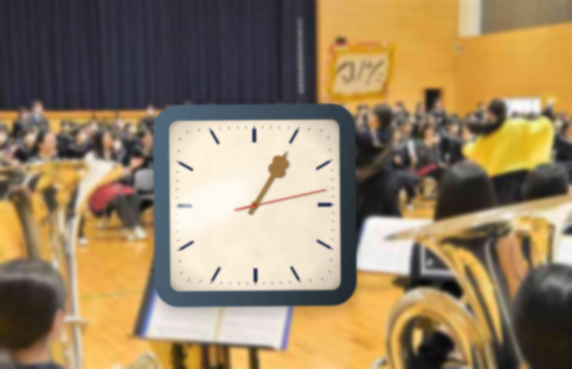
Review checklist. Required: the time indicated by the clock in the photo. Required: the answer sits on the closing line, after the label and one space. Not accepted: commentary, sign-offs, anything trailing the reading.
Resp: 1:05:13
